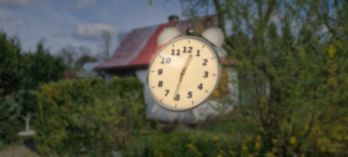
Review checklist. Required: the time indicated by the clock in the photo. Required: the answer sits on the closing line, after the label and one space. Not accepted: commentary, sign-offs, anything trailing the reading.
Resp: 12:31
